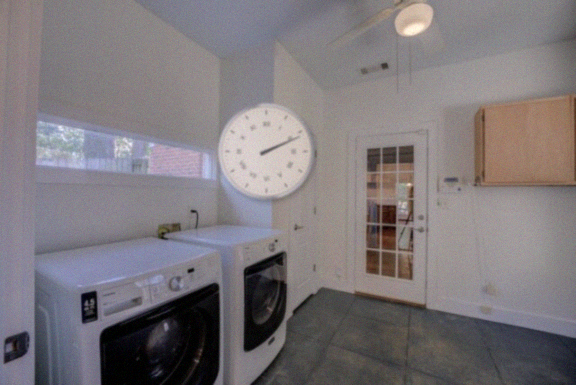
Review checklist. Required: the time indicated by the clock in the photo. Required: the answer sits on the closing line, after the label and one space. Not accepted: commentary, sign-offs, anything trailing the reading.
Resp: 2:11
